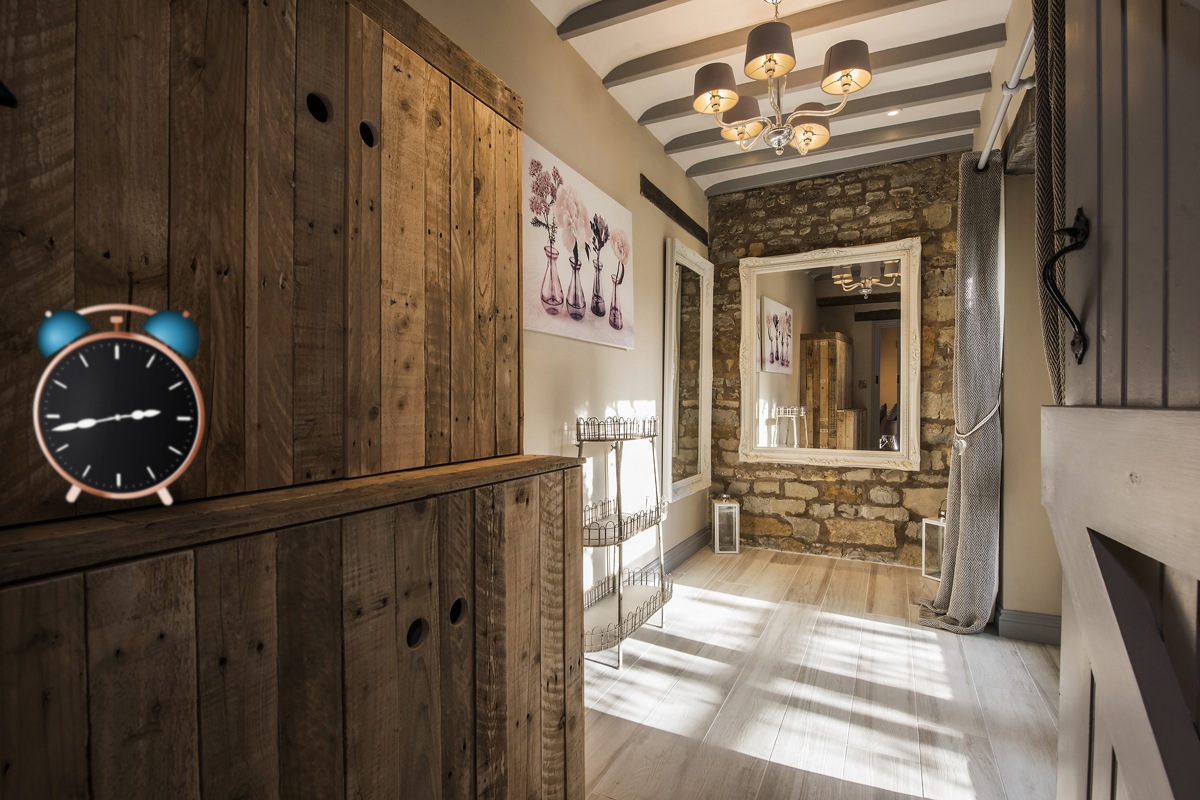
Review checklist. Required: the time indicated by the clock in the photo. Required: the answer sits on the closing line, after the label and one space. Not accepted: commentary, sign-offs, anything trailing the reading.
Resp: 2:43
